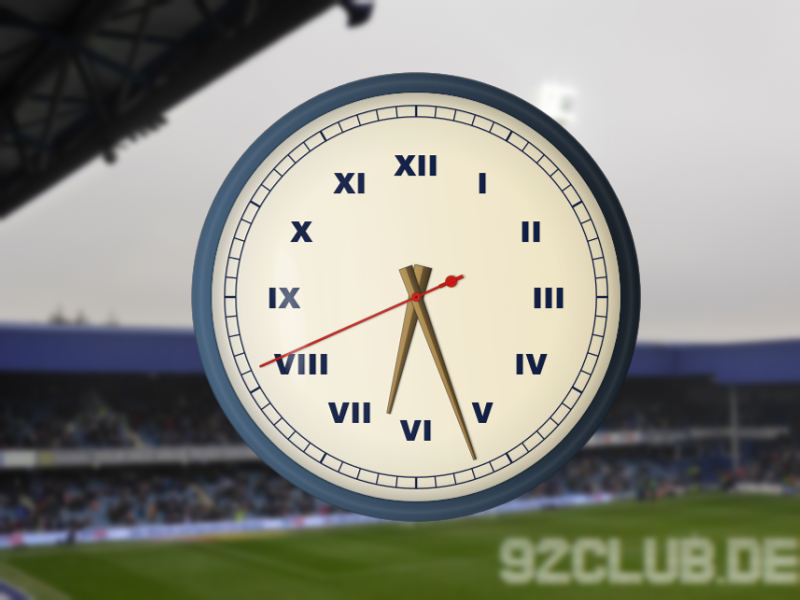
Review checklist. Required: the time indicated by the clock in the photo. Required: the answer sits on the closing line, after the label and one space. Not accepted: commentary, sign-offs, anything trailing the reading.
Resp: 6:26:41
